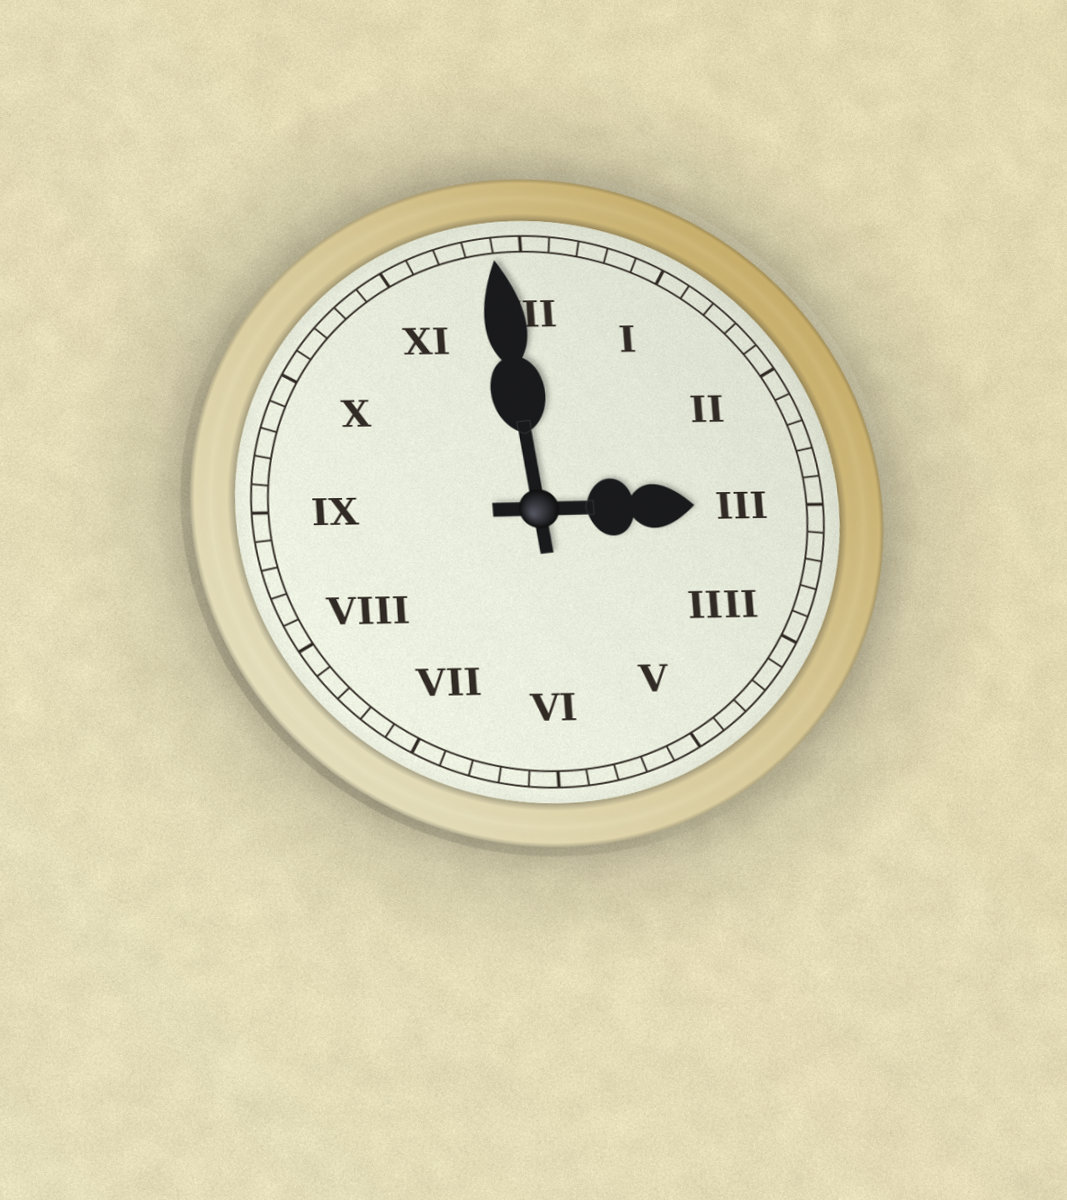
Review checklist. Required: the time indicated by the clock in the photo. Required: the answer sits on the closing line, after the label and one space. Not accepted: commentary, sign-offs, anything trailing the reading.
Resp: 2:59
